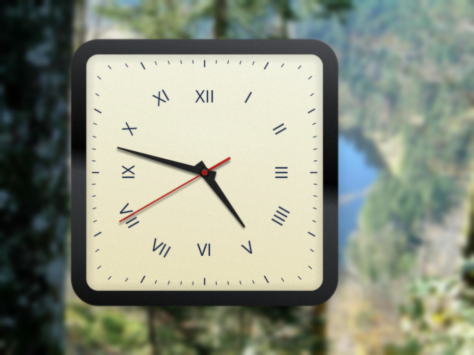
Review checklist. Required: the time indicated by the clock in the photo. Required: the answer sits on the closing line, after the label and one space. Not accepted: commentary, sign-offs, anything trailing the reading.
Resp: 4:47:40
